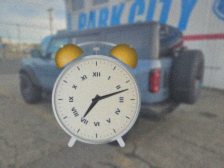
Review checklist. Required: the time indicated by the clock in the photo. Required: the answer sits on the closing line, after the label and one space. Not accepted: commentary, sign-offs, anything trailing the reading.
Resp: 7:12
